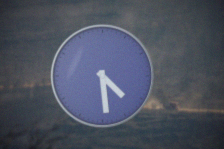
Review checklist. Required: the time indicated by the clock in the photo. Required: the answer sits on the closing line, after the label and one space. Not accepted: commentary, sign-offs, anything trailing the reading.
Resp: 4:29
